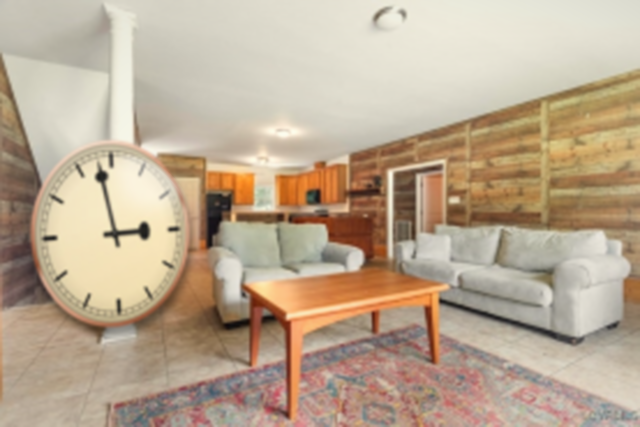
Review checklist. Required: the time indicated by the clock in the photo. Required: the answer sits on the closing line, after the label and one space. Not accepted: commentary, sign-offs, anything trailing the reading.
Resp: 2:58
